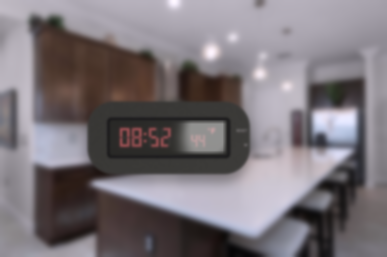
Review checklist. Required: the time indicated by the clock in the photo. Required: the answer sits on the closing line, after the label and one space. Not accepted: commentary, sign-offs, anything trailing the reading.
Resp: 8:52
